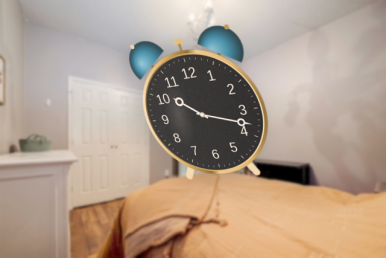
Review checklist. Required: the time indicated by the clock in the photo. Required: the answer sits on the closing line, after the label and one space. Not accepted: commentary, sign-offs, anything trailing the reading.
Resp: 10:18
